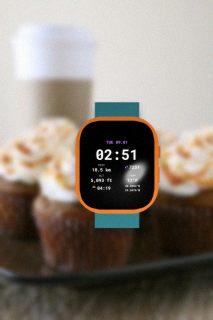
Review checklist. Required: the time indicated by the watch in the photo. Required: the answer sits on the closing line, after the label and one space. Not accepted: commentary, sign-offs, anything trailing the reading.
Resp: 2:51
